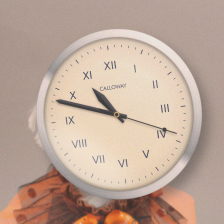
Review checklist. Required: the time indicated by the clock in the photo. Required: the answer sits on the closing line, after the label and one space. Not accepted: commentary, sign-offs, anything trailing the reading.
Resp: 10:48:19
